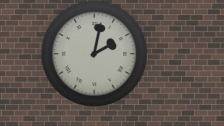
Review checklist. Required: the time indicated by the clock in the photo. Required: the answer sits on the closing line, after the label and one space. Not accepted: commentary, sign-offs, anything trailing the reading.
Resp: 2:02
